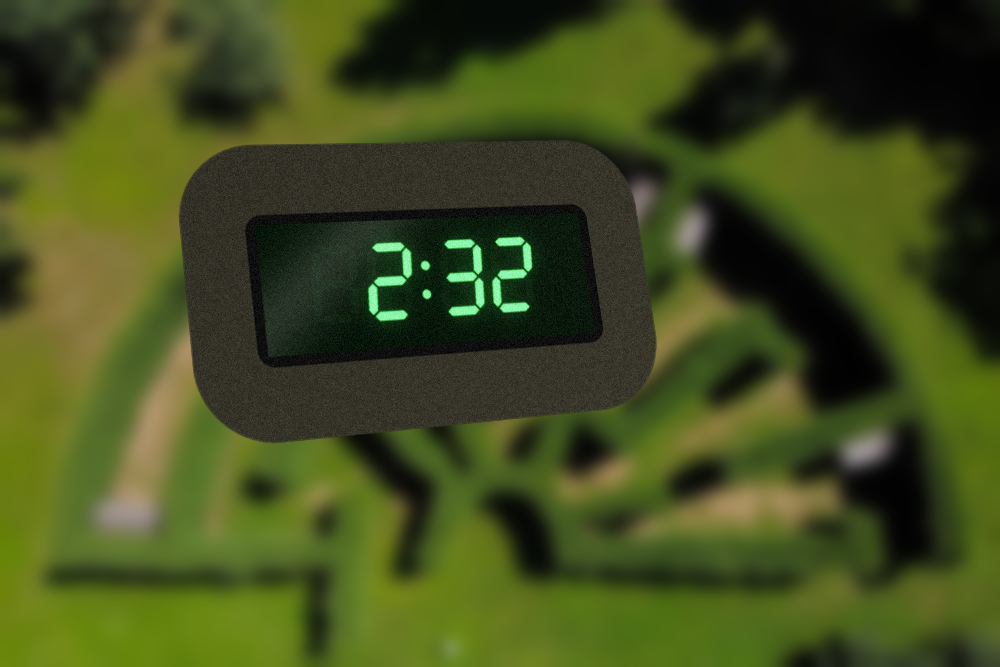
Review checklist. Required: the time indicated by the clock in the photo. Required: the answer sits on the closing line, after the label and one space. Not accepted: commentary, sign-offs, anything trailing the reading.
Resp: 2:32
